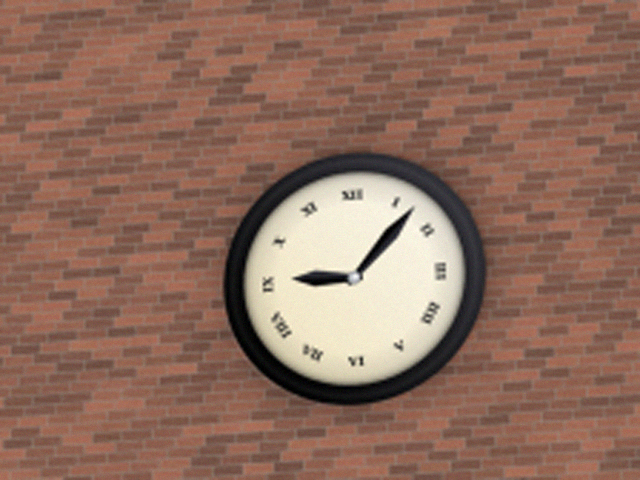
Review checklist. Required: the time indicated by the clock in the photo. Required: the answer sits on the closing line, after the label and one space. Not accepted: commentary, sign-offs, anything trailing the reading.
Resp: 9:07
